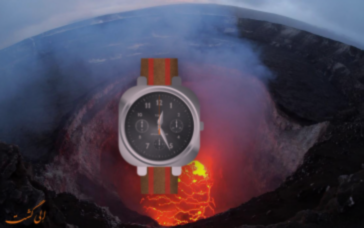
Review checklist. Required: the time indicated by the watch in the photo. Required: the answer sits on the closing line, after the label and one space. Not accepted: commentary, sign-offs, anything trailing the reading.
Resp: 12:26
